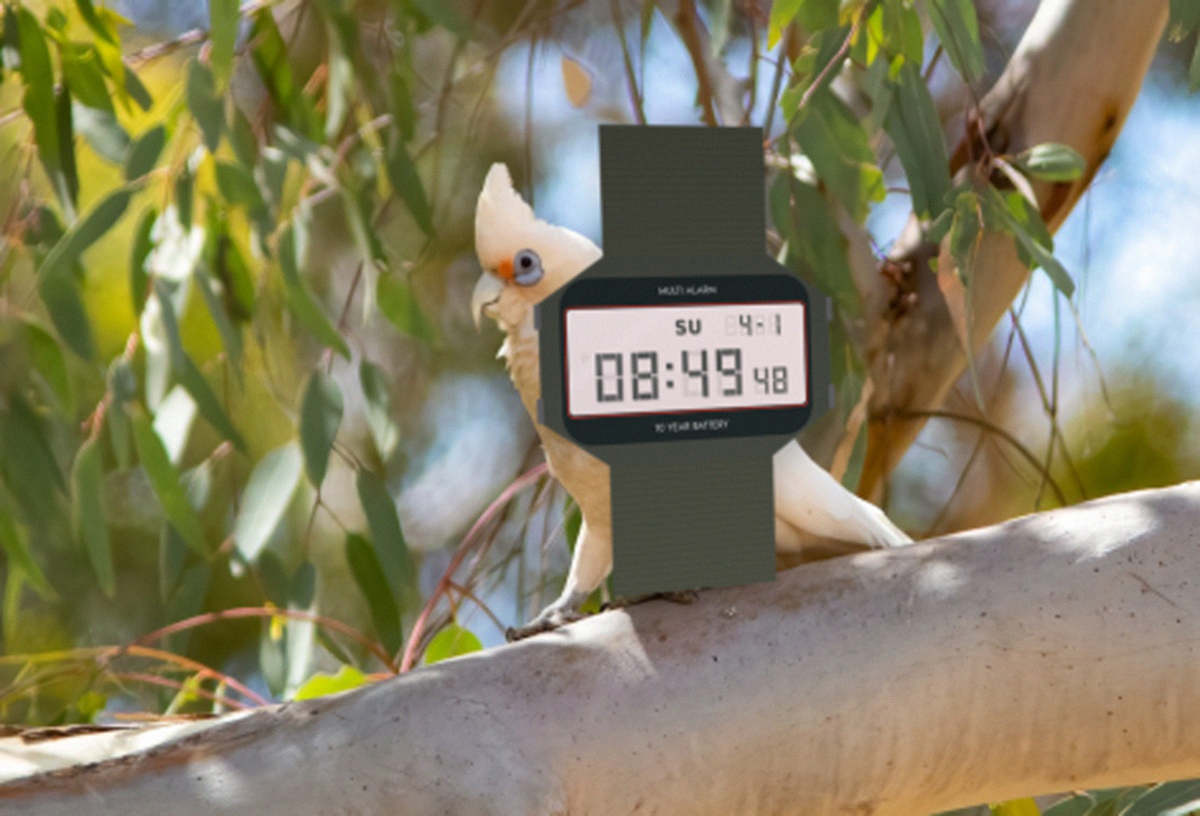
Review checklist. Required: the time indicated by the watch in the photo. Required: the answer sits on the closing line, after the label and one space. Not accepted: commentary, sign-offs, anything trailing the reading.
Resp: 8:49:48
